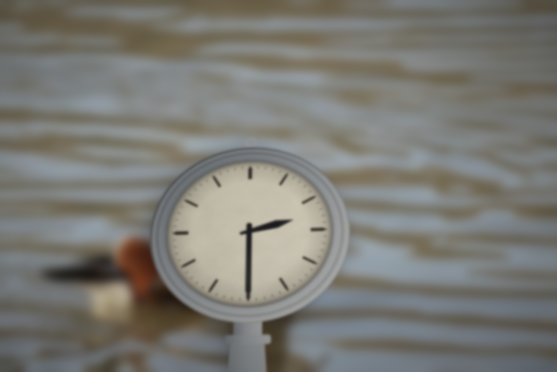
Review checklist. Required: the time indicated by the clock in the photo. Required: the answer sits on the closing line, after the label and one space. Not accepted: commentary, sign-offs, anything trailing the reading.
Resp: 2:30
